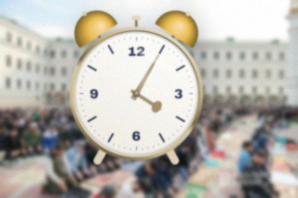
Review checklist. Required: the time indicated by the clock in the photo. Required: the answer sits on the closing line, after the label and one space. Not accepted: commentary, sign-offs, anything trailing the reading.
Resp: 4:05
